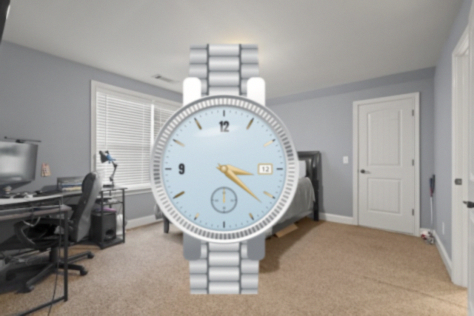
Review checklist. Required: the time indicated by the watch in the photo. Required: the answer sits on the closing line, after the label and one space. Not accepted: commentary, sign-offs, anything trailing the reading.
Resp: 3:22
